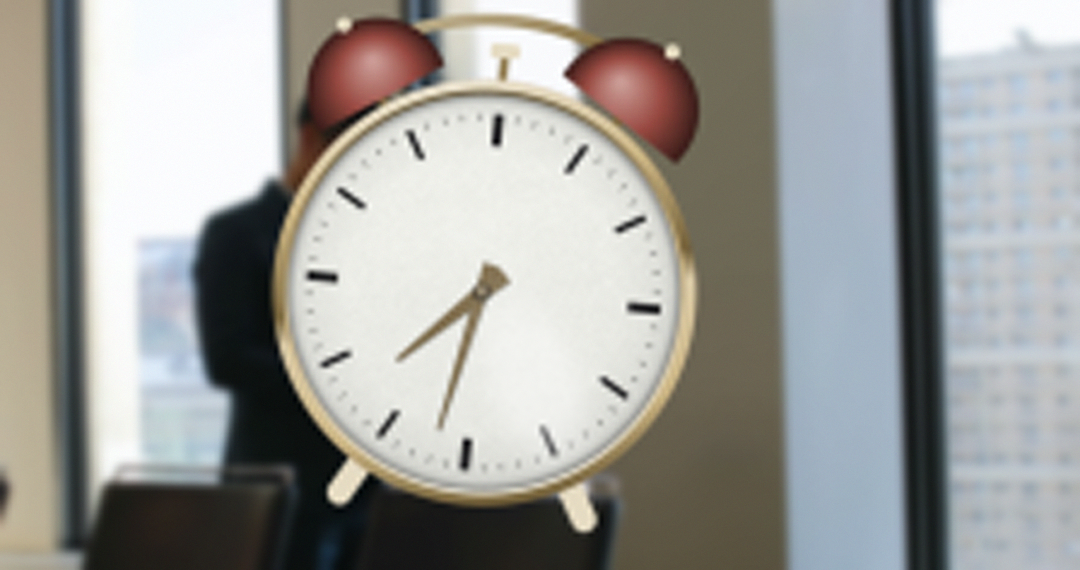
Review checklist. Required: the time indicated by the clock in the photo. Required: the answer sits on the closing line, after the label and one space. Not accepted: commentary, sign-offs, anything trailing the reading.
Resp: 7:32
